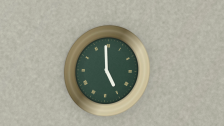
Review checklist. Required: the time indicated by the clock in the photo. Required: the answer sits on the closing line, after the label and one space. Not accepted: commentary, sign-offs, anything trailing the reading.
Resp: 4:59
